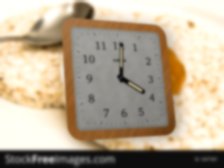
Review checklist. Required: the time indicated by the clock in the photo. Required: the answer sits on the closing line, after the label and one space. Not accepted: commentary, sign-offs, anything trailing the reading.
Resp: 4:01
